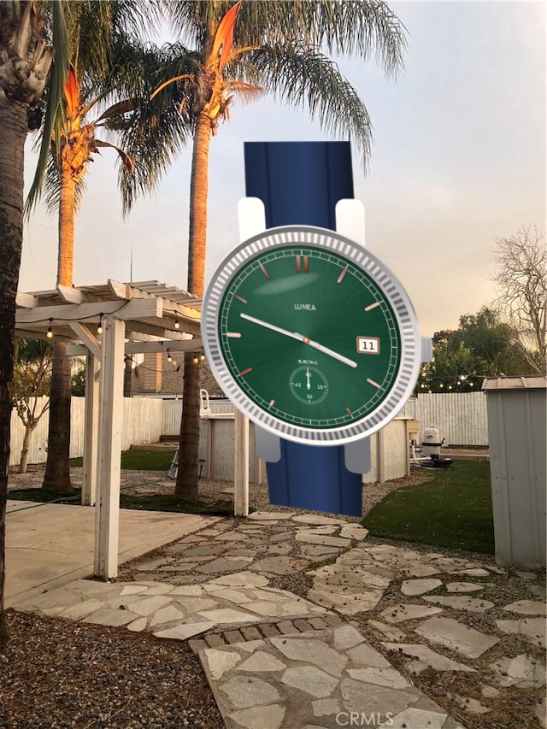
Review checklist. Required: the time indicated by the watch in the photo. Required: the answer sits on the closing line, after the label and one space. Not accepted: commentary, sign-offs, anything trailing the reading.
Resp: 3:48
